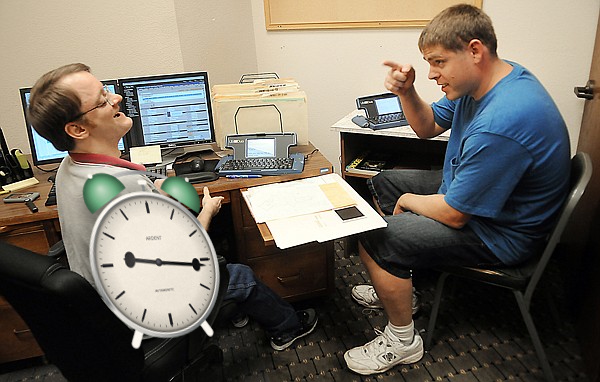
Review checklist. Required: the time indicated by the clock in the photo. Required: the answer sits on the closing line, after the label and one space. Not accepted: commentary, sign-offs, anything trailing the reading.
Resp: 9:16
